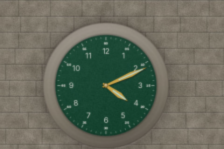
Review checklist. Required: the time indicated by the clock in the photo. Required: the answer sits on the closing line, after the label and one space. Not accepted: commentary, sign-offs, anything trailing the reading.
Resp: 4:11
